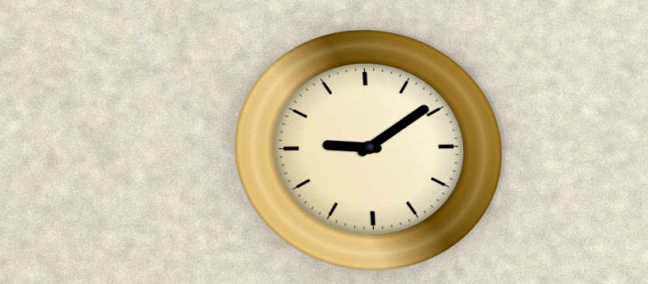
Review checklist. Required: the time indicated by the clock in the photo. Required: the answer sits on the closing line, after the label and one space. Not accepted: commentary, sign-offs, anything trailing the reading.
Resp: 9:09
